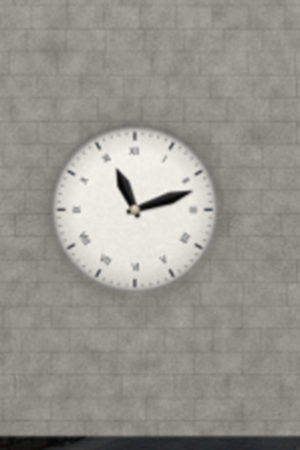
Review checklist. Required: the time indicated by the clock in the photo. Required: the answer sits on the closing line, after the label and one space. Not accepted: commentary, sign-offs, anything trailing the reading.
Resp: 11:12
